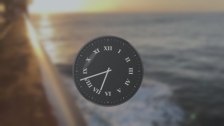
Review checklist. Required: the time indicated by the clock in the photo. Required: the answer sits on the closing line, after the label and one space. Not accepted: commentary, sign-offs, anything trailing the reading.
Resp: 6:42
